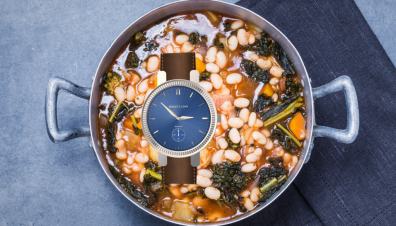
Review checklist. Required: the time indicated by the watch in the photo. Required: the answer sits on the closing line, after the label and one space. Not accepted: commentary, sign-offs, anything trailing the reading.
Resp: 2:52
